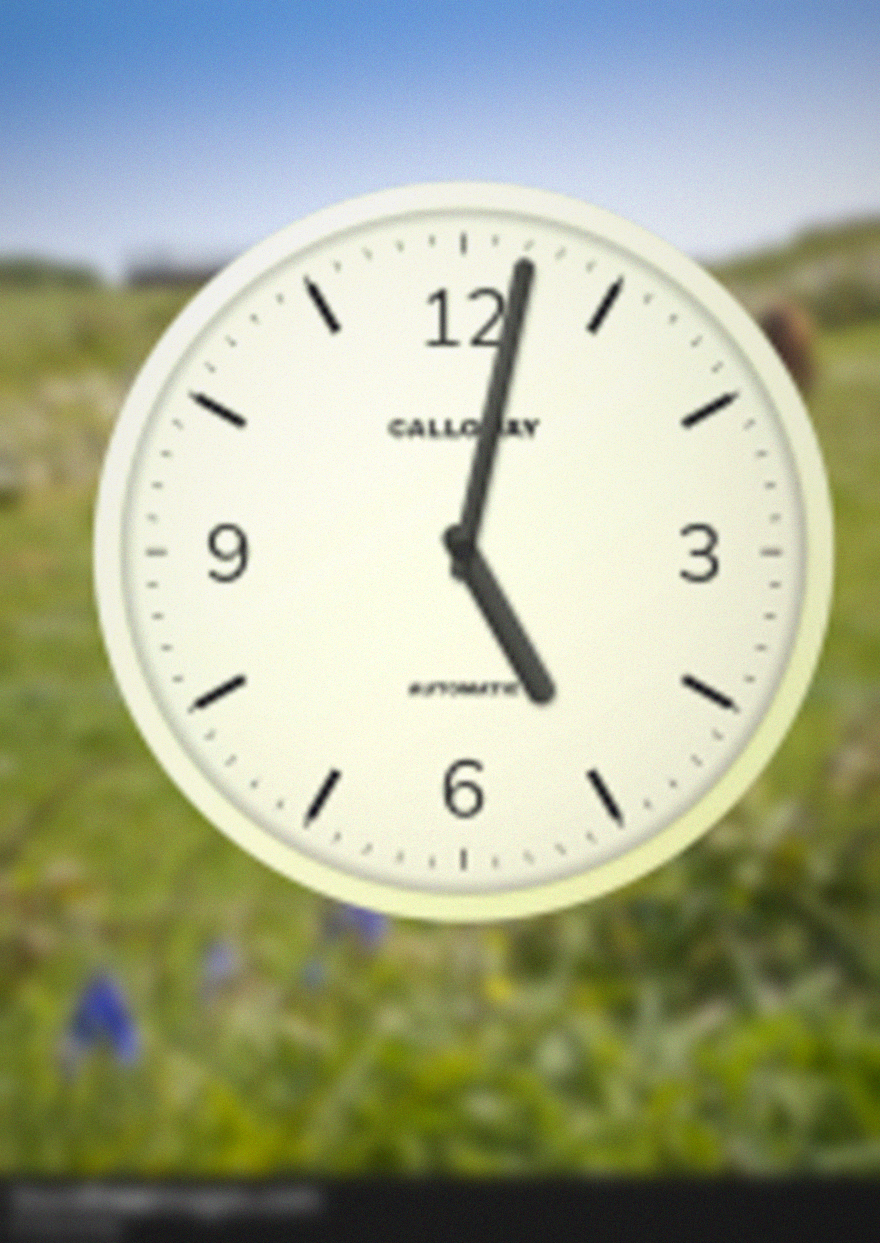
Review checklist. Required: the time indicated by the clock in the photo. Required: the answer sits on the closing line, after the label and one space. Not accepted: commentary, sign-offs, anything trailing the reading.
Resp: 5:02
